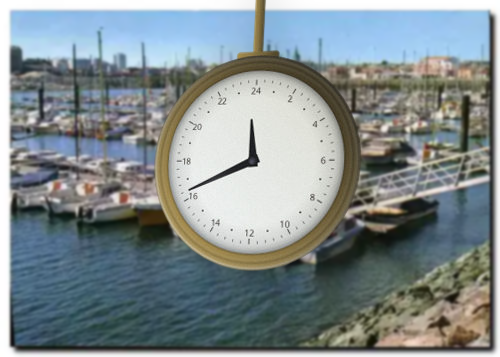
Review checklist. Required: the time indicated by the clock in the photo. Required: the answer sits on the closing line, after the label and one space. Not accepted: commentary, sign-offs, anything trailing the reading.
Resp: 23:41
